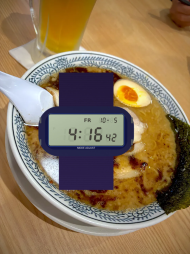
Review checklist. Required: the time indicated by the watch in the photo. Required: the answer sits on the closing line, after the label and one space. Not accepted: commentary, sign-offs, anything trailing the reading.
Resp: 4:16:42
